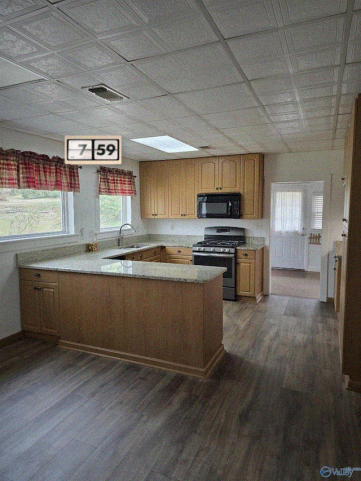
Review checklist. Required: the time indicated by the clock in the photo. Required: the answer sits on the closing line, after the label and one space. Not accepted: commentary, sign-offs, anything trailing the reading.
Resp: 7:59
